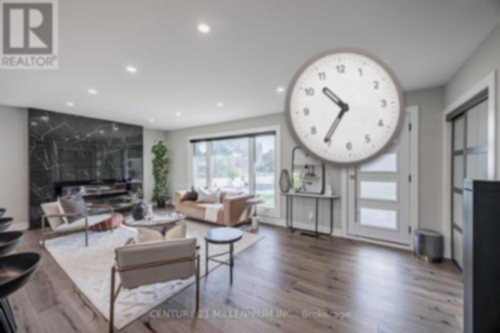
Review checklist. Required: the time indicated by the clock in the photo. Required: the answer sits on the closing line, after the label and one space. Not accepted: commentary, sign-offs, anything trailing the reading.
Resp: 10:36
